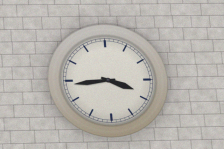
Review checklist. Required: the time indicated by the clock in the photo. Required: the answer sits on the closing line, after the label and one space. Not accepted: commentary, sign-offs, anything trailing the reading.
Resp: 3:44
